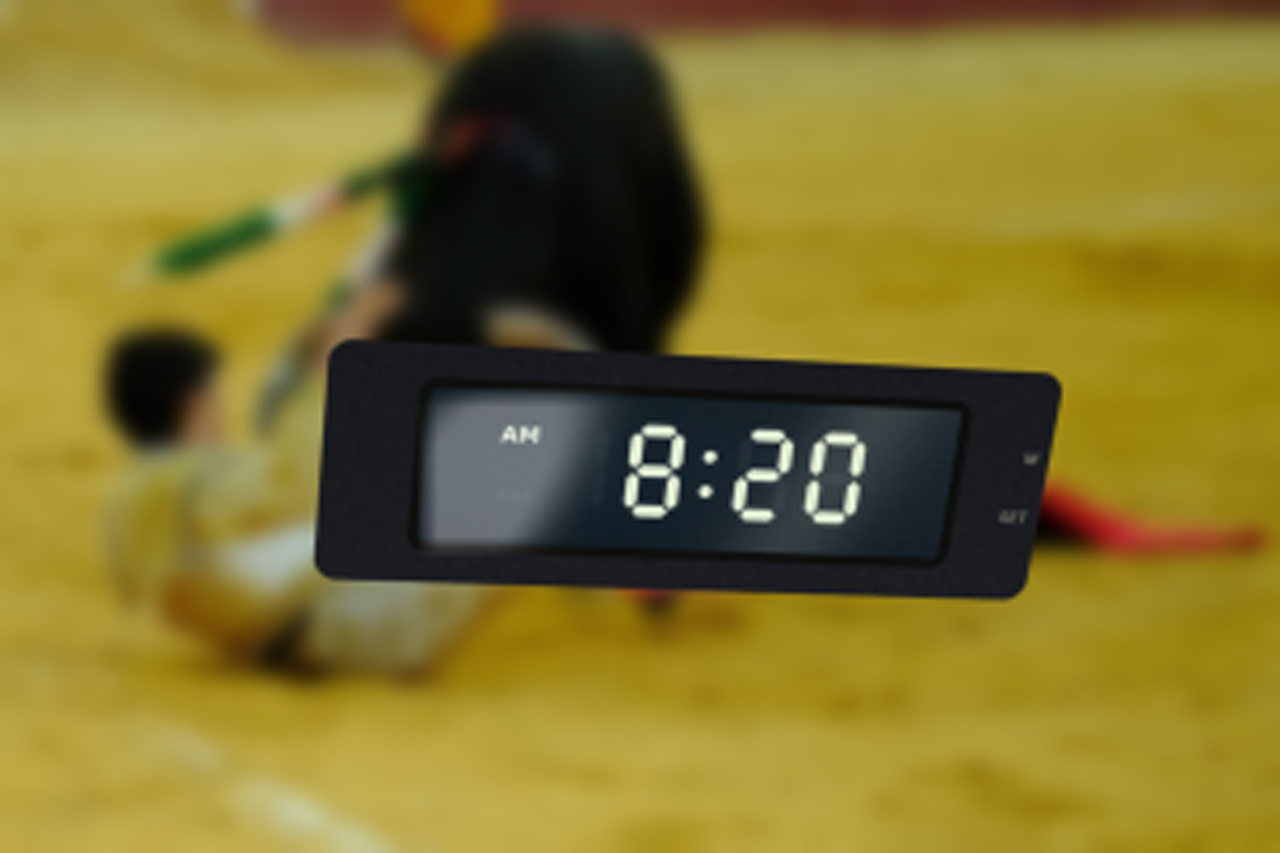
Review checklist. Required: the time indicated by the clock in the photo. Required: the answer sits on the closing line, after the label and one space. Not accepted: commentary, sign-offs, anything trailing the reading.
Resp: 8:20
